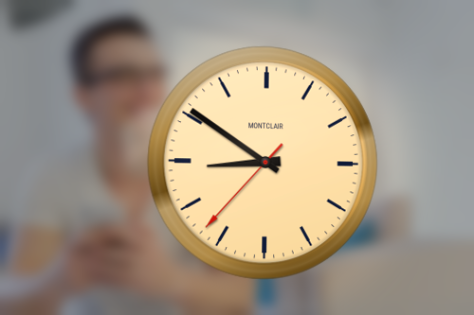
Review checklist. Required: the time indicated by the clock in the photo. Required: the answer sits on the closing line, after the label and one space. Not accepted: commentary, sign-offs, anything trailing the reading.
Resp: 8:50:37
